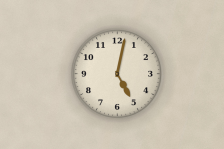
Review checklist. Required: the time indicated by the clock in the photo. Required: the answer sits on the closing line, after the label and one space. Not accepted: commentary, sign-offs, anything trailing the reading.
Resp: 5:02
